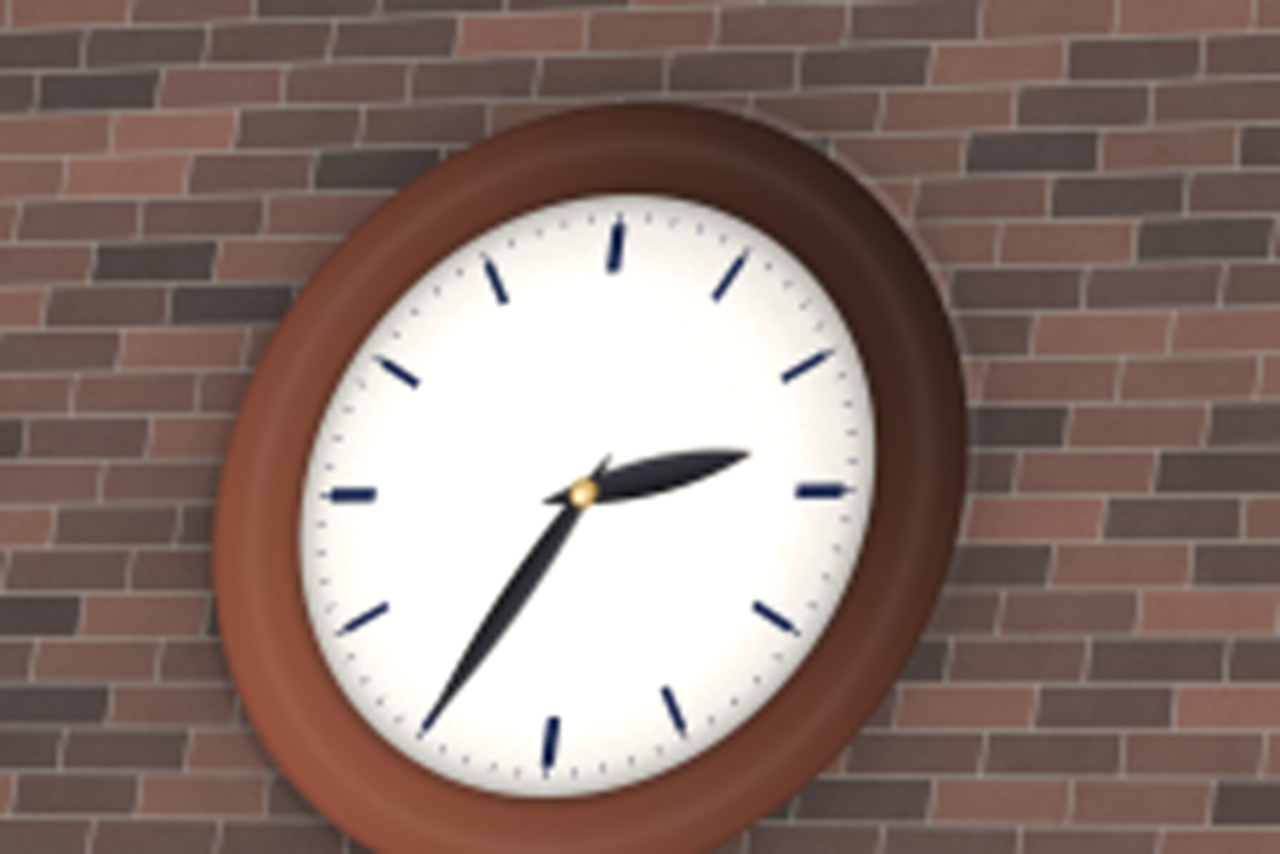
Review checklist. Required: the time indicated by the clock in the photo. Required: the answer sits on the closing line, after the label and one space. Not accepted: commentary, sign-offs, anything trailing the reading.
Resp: 2:35
